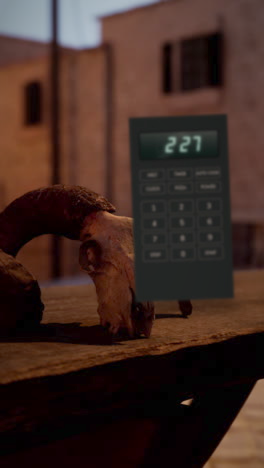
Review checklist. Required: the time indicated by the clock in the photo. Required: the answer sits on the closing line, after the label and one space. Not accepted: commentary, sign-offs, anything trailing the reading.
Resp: 2:27
